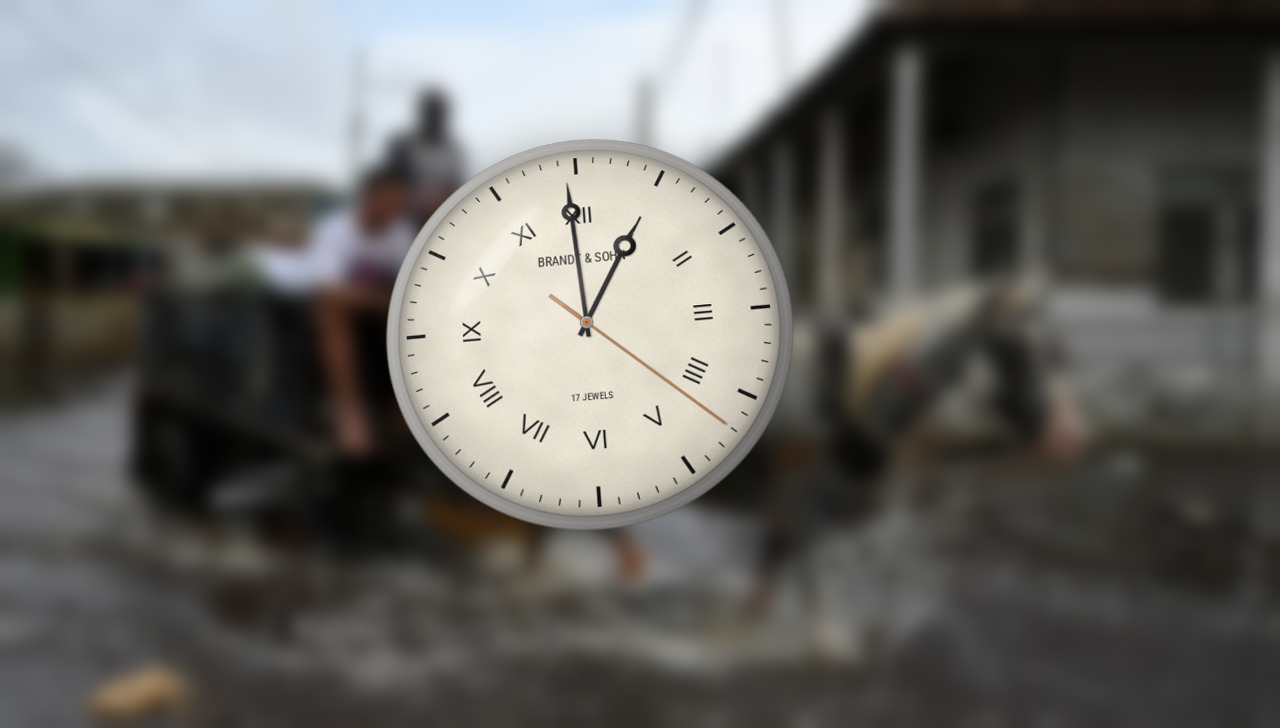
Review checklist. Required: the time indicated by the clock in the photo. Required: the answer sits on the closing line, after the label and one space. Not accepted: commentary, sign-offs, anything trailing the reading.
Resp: 12:59:22
